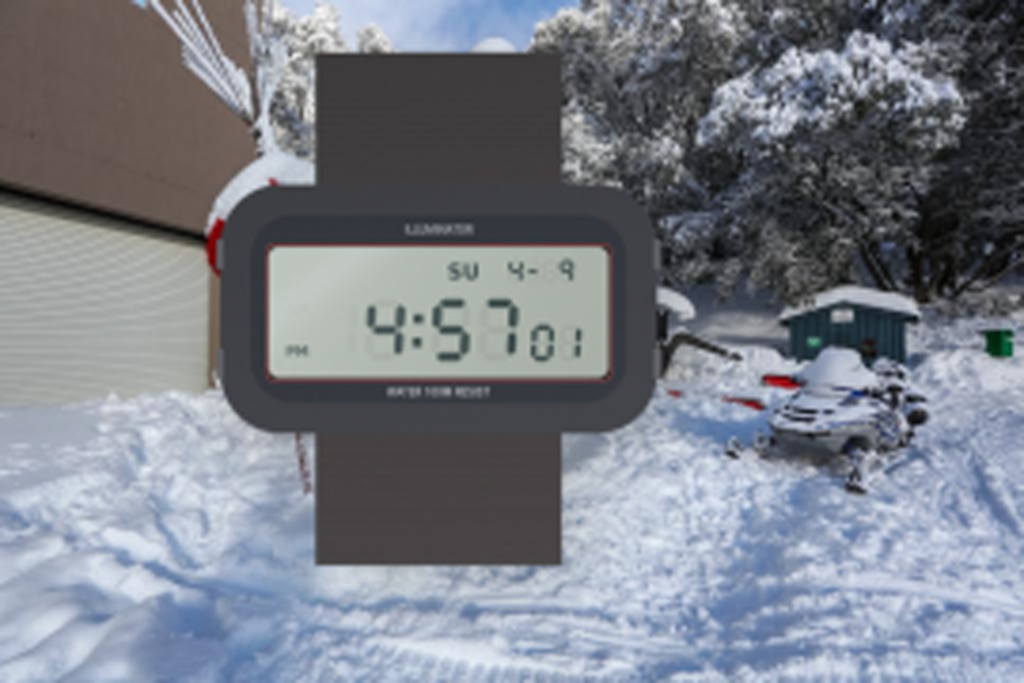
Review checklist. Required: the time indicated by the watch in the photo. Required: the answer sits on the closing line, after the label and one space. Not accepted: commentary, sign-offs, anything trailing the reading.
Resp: 4:57:01
